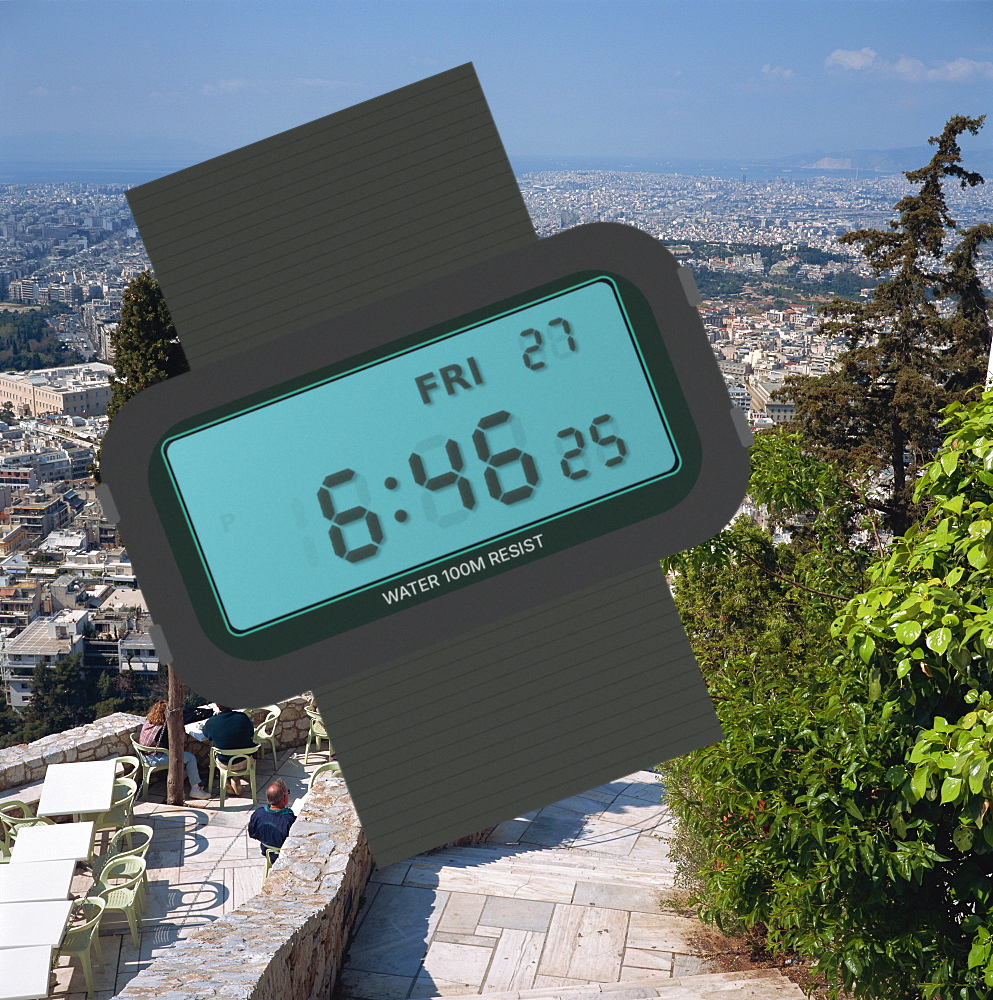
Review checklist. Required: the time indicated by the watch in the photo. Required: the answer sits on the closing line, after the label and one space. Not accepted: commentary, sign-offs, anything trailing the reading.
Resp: 6:46:25
